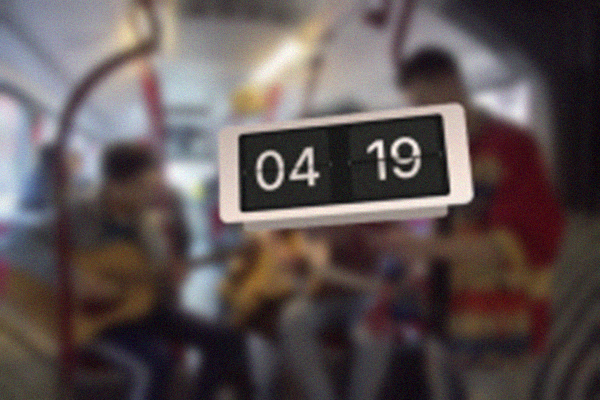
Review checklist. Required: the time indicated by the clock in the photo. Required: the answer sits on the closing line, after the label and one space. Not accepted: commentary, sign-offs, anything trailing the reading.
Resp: 4:19
